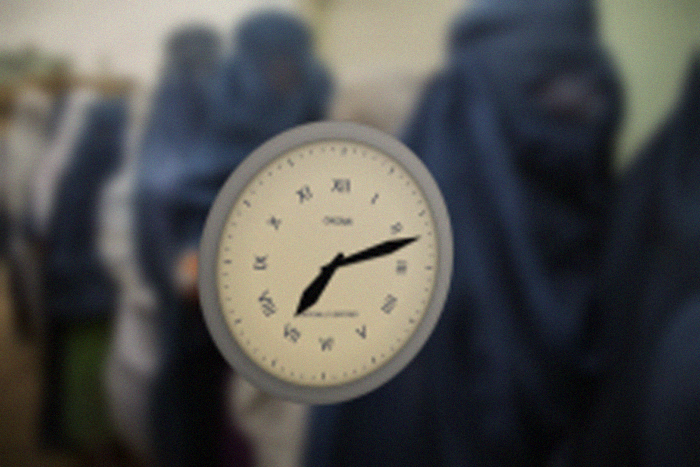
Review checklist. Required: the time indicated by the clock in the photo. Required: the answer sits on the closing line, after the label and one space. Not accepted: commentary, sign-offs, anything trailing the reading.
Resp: 7:12
